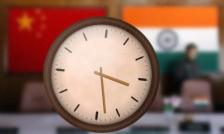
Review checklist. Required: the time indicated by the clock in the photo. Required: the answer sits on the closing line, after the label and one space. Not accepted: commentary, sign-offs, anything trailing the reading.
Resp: 3:28
